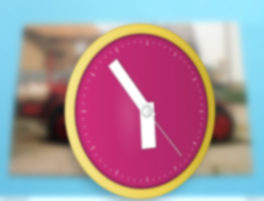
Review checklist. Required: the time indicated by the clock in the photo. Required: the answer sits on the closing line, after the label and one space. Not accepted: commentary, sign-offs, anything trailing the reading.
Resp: 5:53:23
